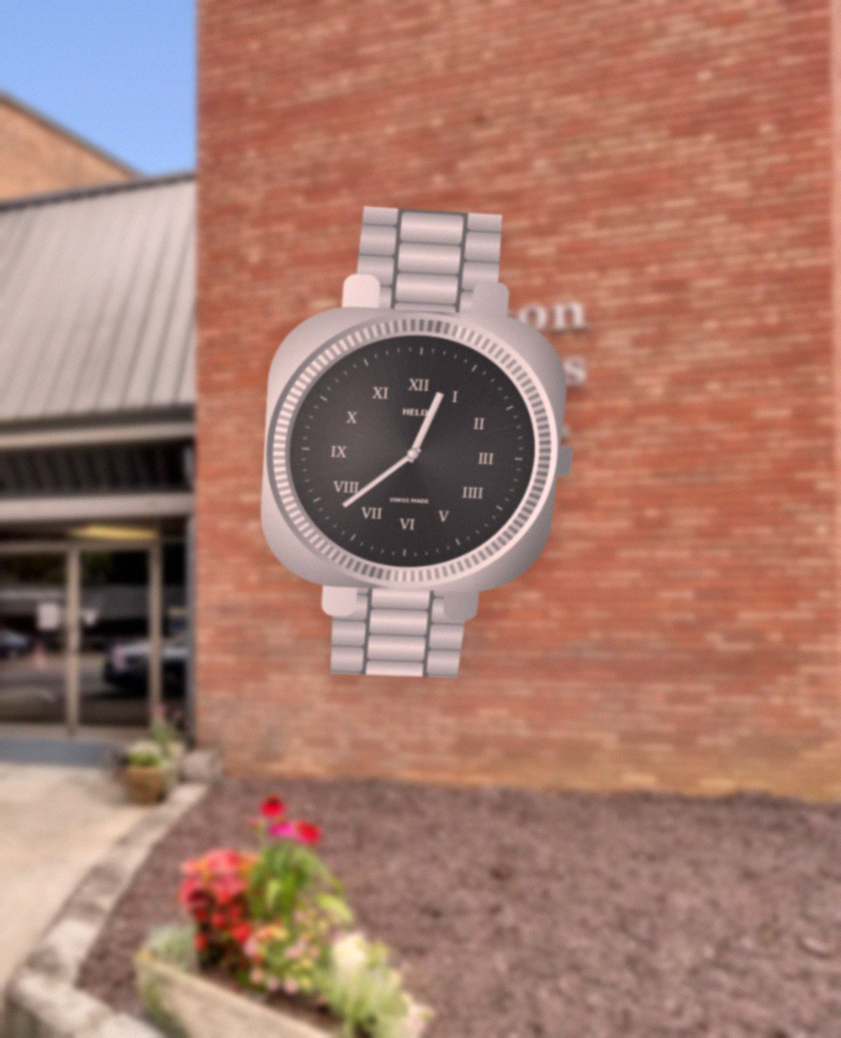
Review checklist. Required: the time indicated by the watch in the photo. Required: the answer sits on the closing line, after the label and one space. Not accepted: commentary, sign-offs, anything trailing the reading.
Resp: 12:38
